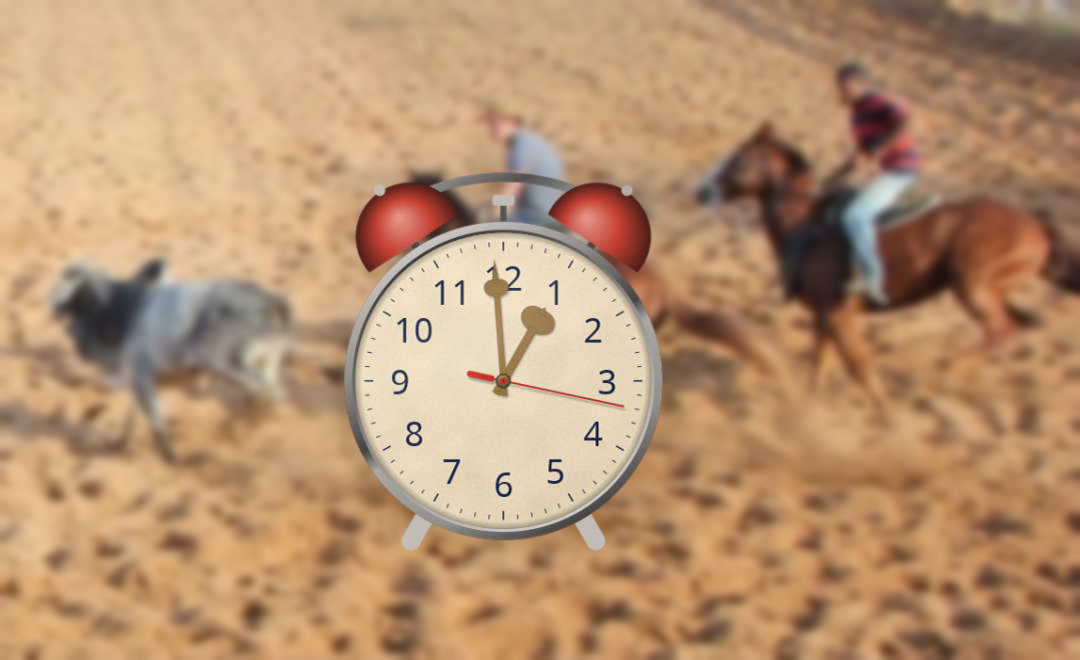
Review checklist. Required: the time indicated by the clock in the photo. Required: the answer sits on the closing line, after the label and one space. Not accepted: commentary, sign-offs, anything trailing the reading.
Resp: 12:59:17
